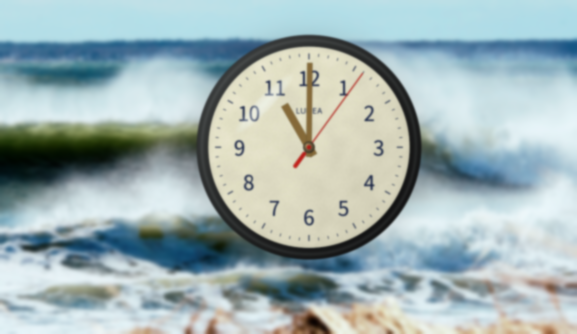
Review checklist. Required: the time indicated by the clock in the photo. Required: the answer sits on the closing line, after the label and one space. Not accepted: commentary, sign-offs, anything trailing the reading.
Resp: 11:00:06
